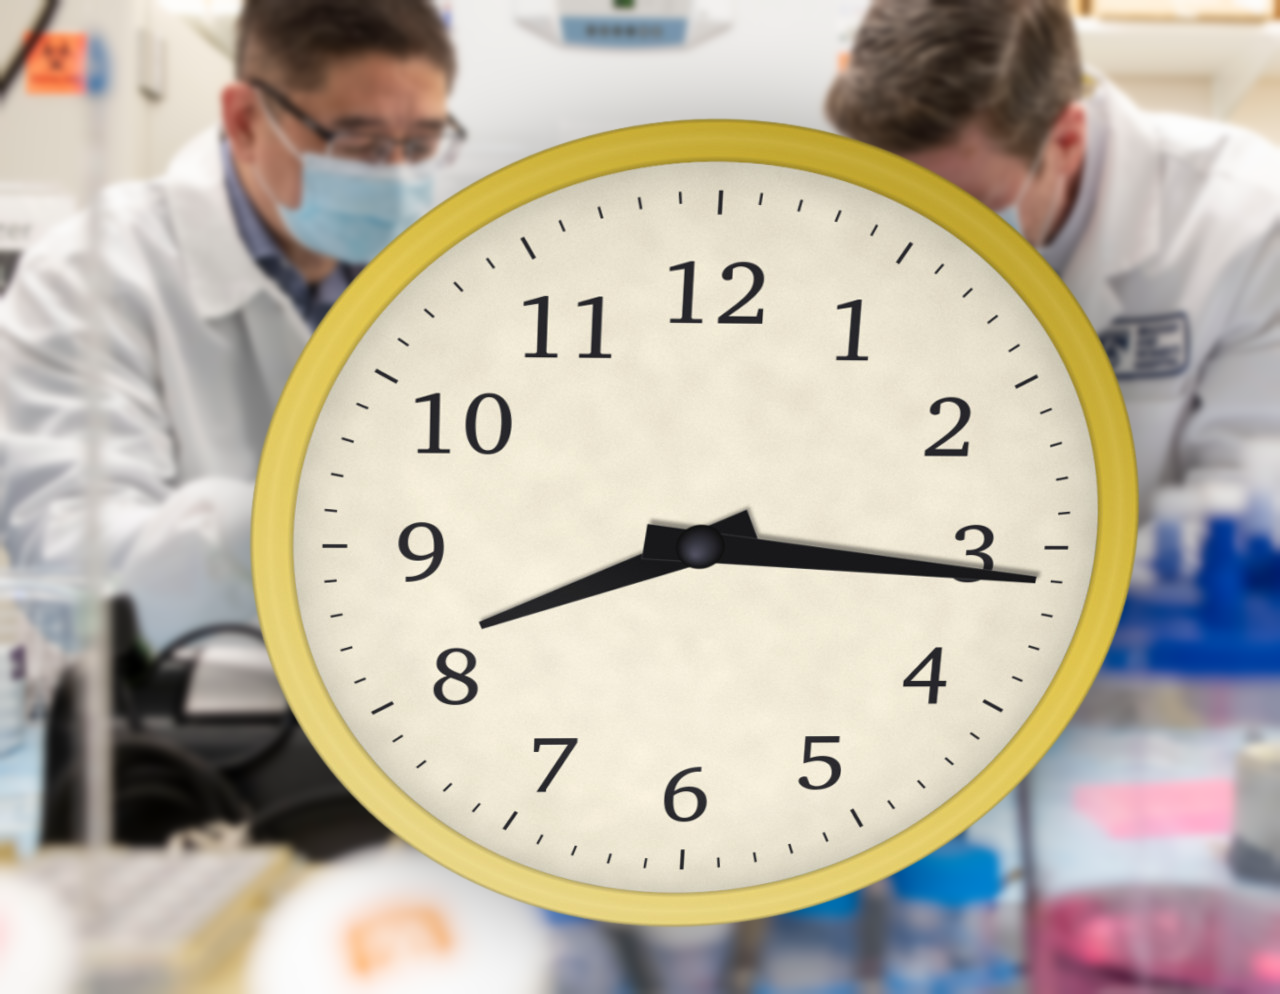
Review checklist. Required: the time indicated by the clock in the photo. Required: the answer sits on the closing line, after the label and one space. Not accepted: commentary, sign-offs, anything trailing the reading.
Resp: 8:16
